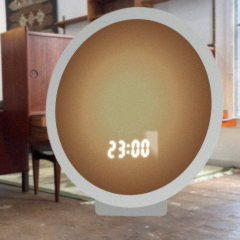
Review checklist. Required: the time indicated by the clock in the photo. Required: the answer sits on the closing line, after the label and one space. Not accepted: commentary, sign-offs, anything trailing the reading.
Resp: 23:00
